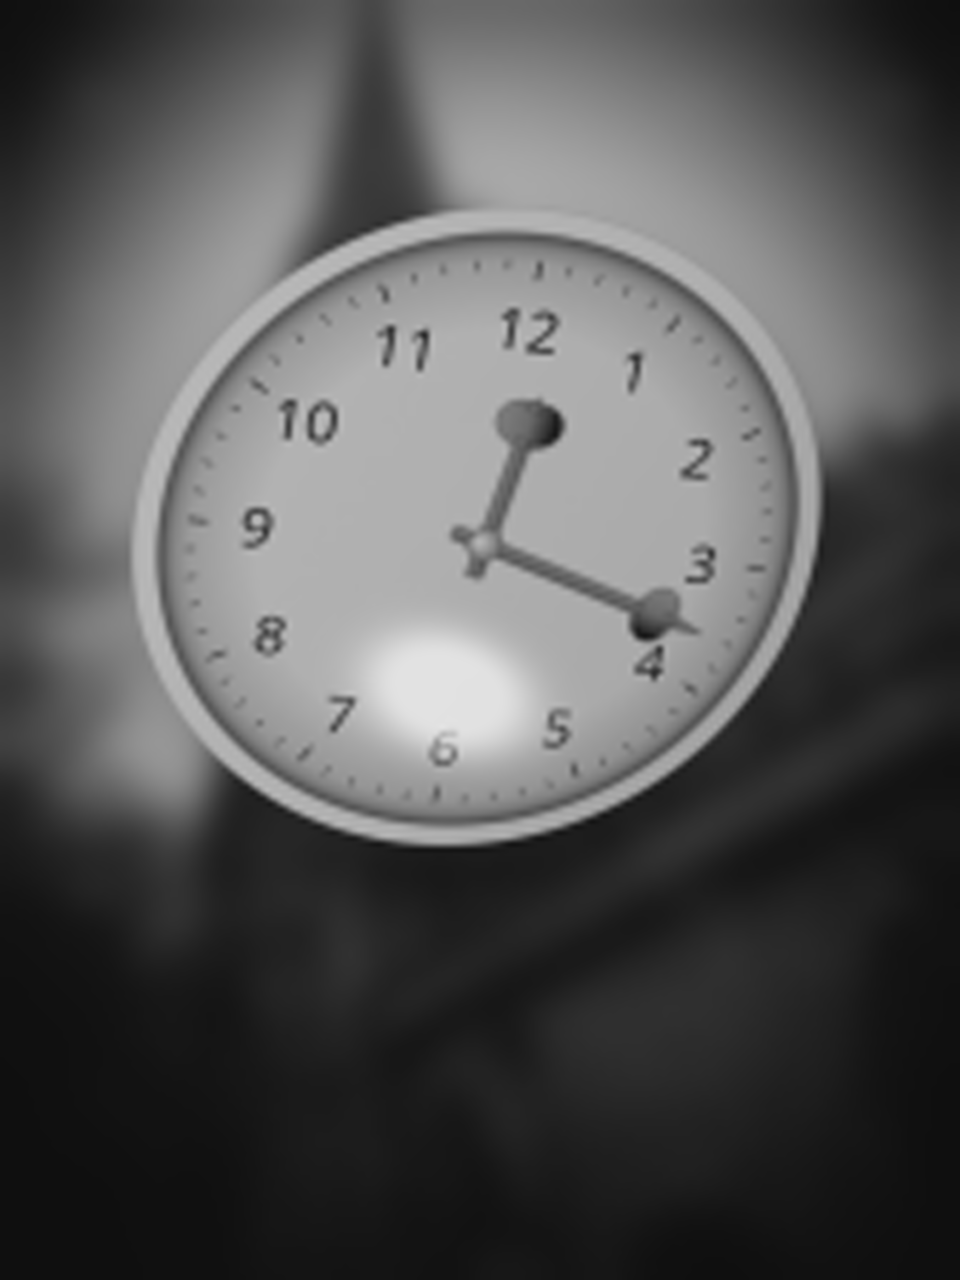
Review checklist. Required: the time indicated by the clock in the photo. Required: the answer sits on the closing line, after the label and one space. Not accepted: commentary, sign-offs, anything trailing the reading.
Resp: 12:18
